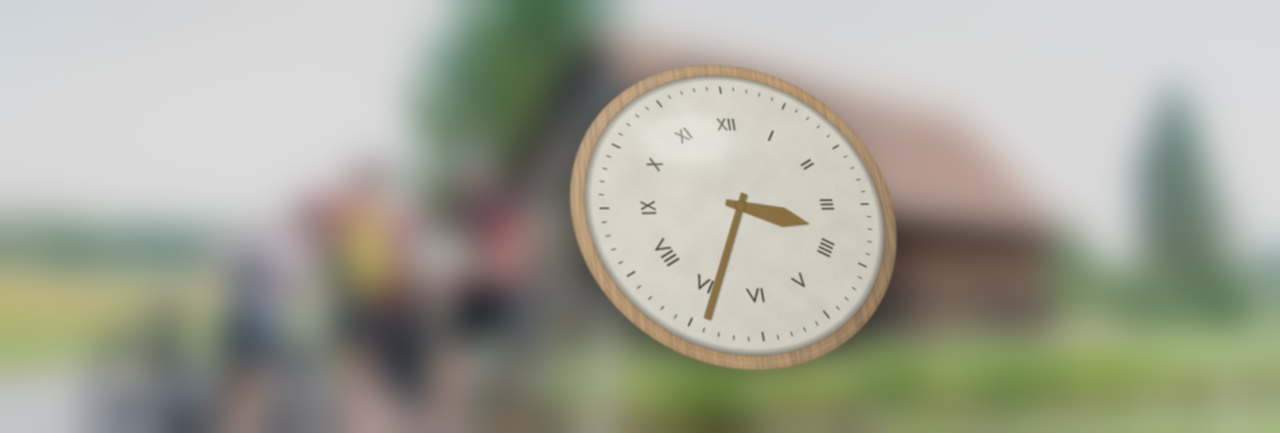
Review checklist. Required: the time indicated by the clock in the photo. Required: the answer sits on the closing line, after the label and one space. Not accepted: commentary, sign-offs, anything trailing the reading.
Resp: 3:34
